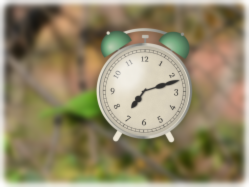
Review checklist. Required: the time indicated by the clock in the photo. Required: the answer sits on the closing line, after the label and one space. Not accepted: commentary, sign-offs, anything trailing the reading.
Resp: 7:12
